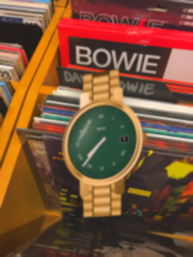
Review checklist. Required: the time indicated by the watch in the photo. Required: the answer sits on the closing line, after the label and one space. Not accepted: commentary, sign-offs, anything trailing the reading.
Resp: 7:37
